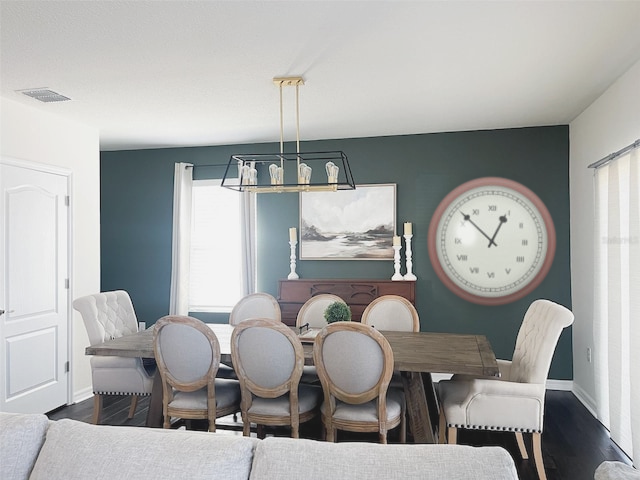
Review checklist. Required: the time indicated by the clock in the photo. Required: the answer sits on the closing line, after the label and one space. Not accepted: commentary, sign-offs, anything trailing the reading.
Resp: 12:52
